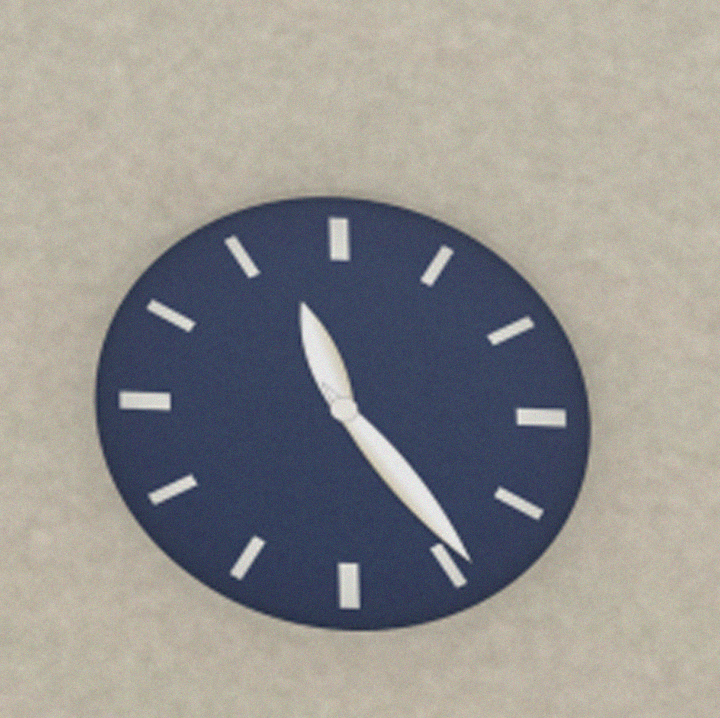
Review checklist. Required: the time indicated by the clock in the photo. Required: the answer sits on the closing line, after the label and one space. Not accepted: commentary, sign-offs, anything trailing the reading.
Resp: 11:24
